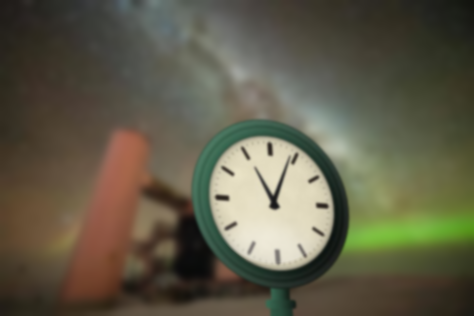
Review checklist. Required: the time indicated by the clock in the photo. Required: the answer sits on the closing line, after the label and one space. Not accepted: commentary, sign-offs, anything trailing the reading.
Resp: 11:04
